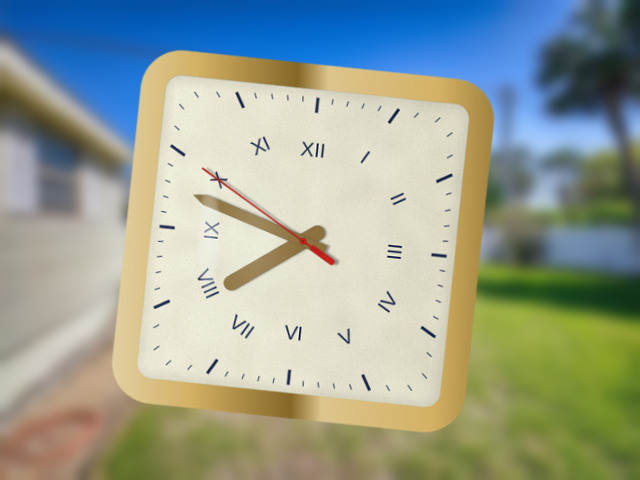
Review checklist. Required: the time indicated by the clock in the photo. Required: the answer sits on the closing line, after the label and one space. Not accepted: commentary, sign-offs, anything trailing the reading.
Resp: 7:47:50
